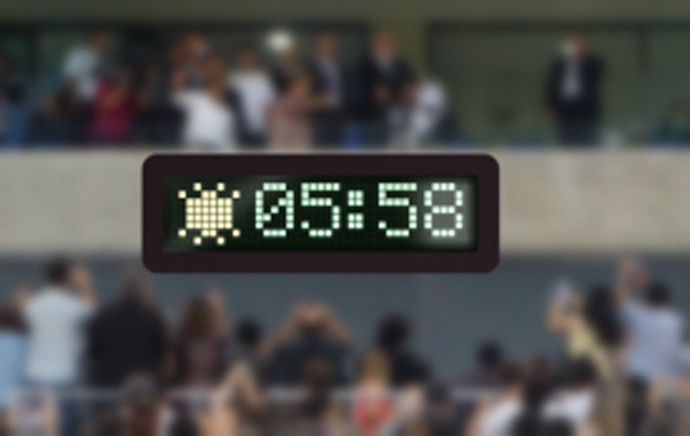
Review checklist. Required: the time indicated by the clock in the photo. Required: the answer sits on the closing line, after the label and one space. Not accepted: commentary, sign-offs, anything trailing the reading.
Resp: 5:58
